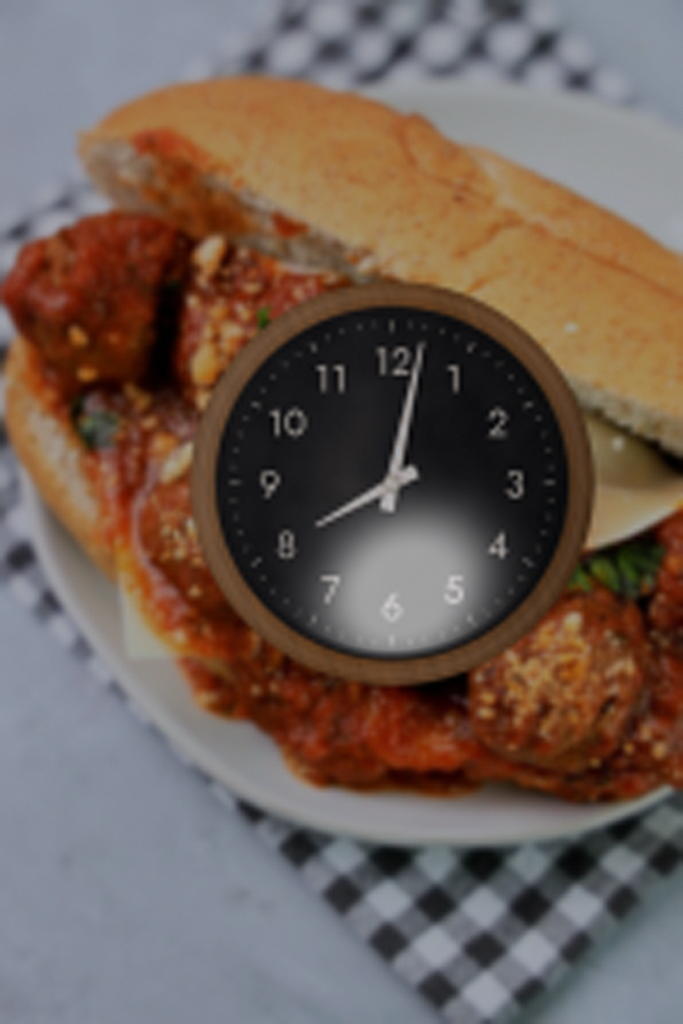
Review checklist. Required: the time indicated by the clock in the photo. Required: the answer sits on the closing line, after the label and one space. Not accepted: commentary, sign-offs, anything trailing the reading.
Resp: 8:02
